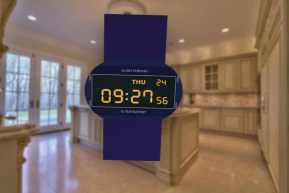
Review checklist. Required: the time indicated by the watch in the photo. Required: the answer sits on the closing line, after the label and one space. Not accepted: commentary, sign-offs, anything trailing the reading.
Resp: 9:27:56
